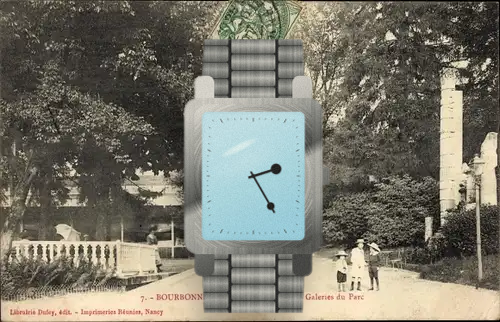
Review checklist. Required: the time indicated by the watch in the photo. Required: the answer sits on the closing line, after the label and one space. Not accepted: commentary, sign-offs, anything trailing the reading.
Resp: 2:25
